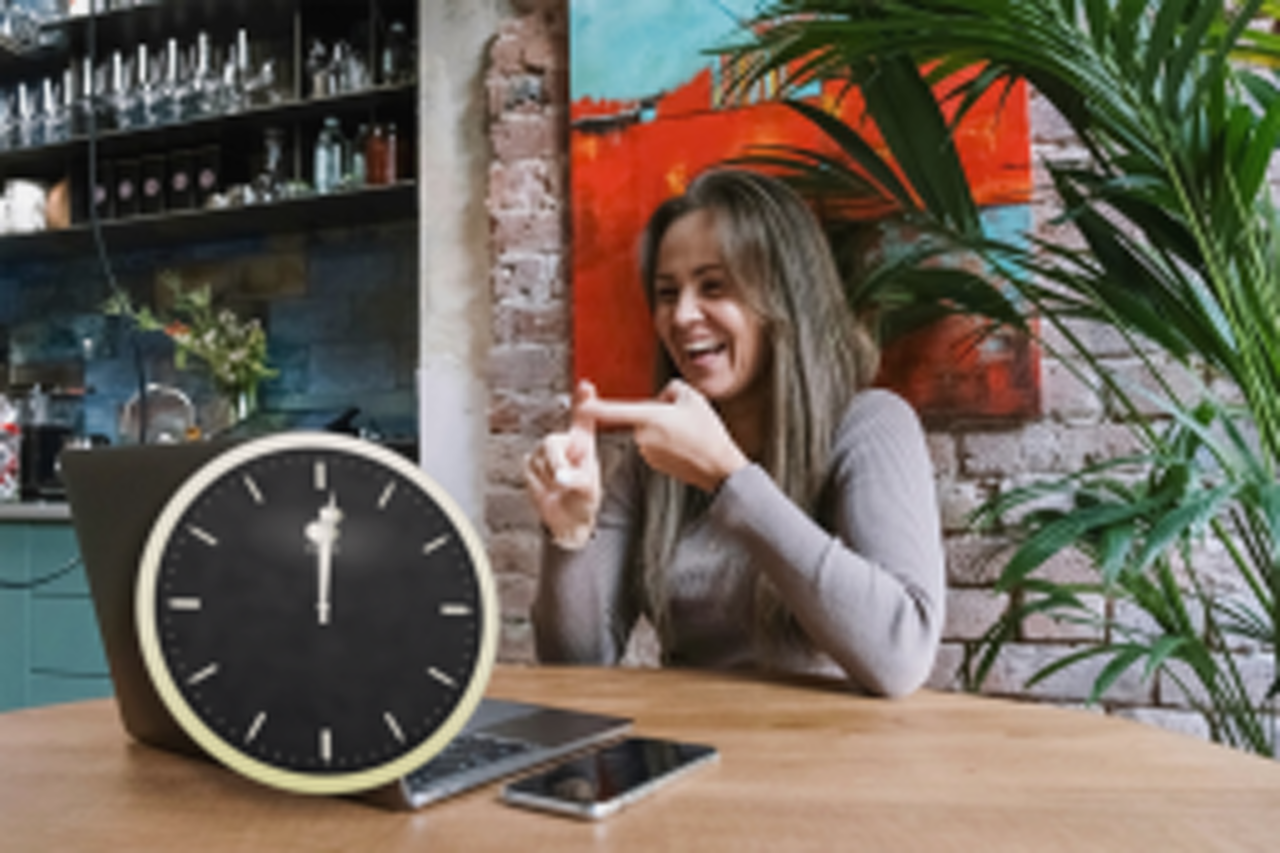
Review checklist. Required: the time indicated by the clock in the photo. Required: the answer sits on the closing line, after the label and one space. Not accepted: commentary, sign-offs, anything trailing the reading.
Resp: 12:01
